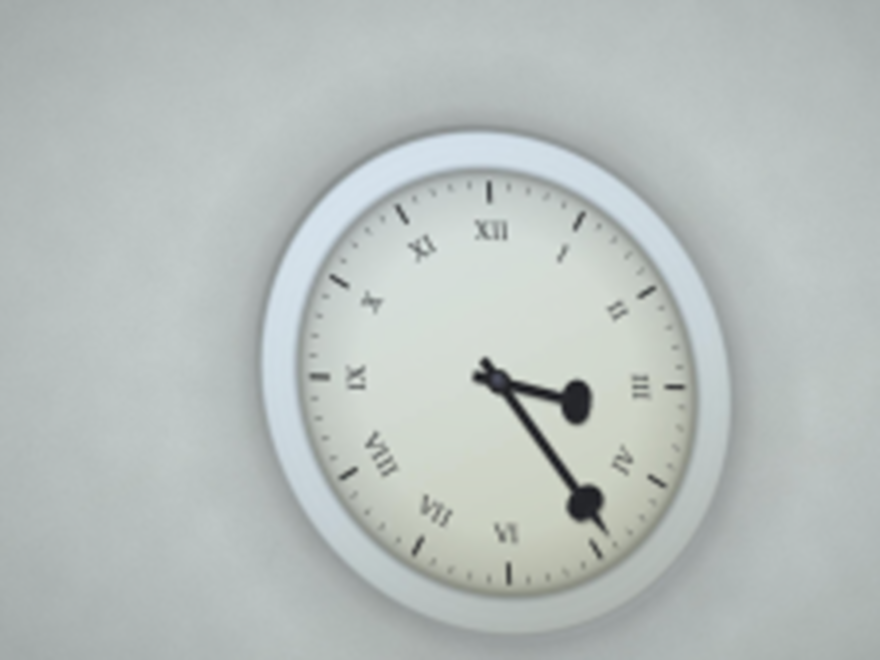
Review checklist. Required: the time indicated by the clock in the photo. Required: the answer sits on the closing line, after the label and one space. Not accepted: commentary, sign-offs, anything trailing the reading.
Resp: 3:24
